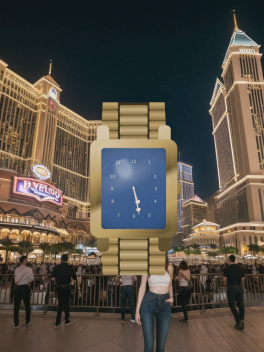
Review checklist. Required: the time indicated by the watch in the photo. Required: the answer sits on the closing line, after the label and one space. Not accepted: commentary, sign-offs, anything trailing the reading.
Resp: 5:28
